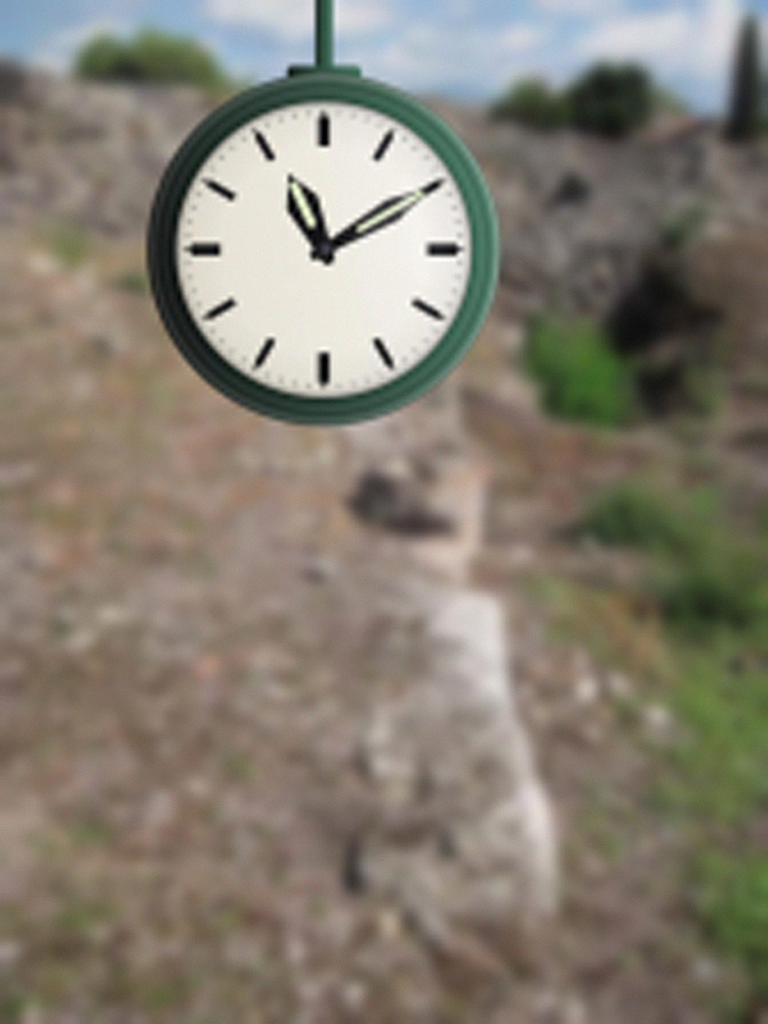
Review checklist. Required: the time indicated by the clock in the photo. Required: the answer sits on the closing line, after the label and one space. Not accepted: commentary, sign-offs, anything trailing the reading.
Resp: 11:10
